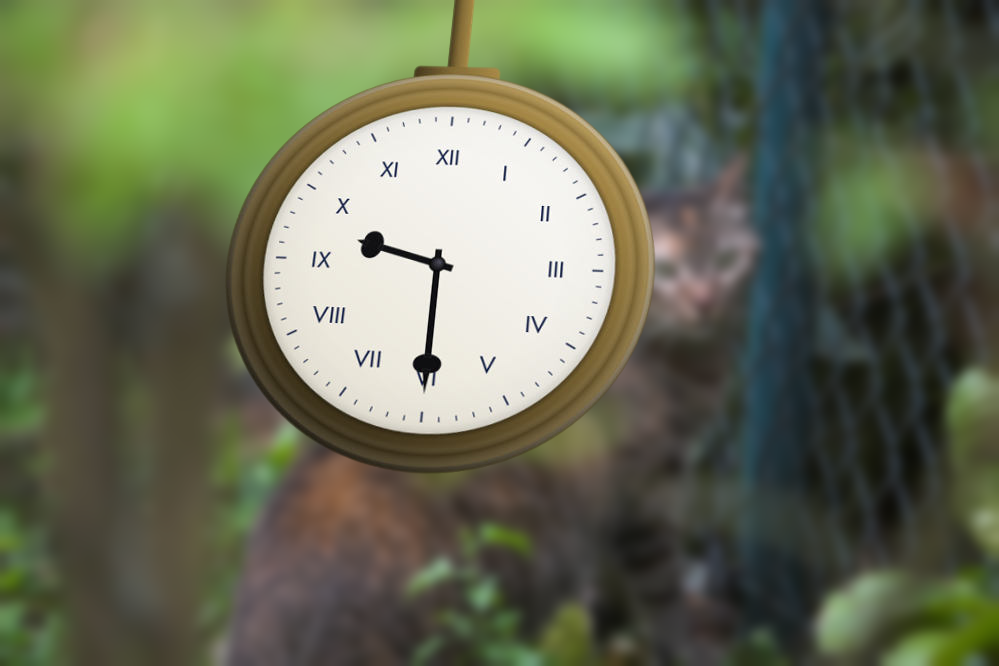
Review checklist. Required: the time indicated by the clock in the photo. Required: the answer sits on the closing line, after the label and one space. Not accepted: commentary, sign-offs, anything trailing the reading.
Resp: 9:30
